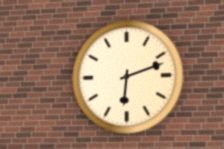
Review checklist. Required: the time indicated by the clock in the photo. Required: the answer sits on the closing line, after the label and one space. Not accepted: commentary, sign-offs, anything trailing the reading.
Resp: 6:12
